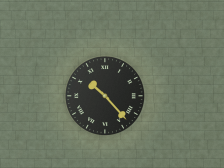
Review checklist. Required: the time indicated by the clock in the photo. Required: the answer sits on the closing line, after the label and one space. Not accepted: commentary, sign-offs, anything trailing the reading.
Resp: 10:23
